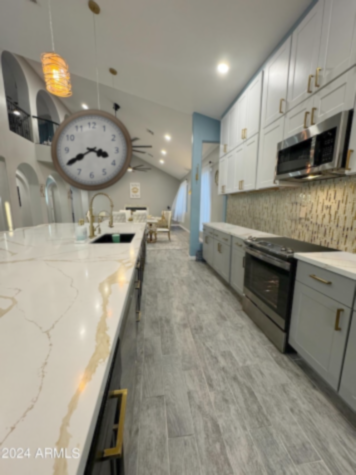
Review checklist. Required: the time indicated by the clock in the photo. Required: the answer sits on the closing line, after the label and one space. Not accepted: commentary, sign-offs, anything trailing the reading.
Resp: 3:40
